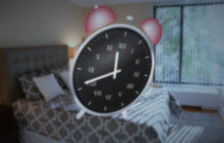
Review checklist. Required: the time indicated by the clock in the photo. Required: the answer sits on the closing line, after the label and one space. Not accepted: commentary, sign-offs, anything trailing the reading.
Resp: 11:41
